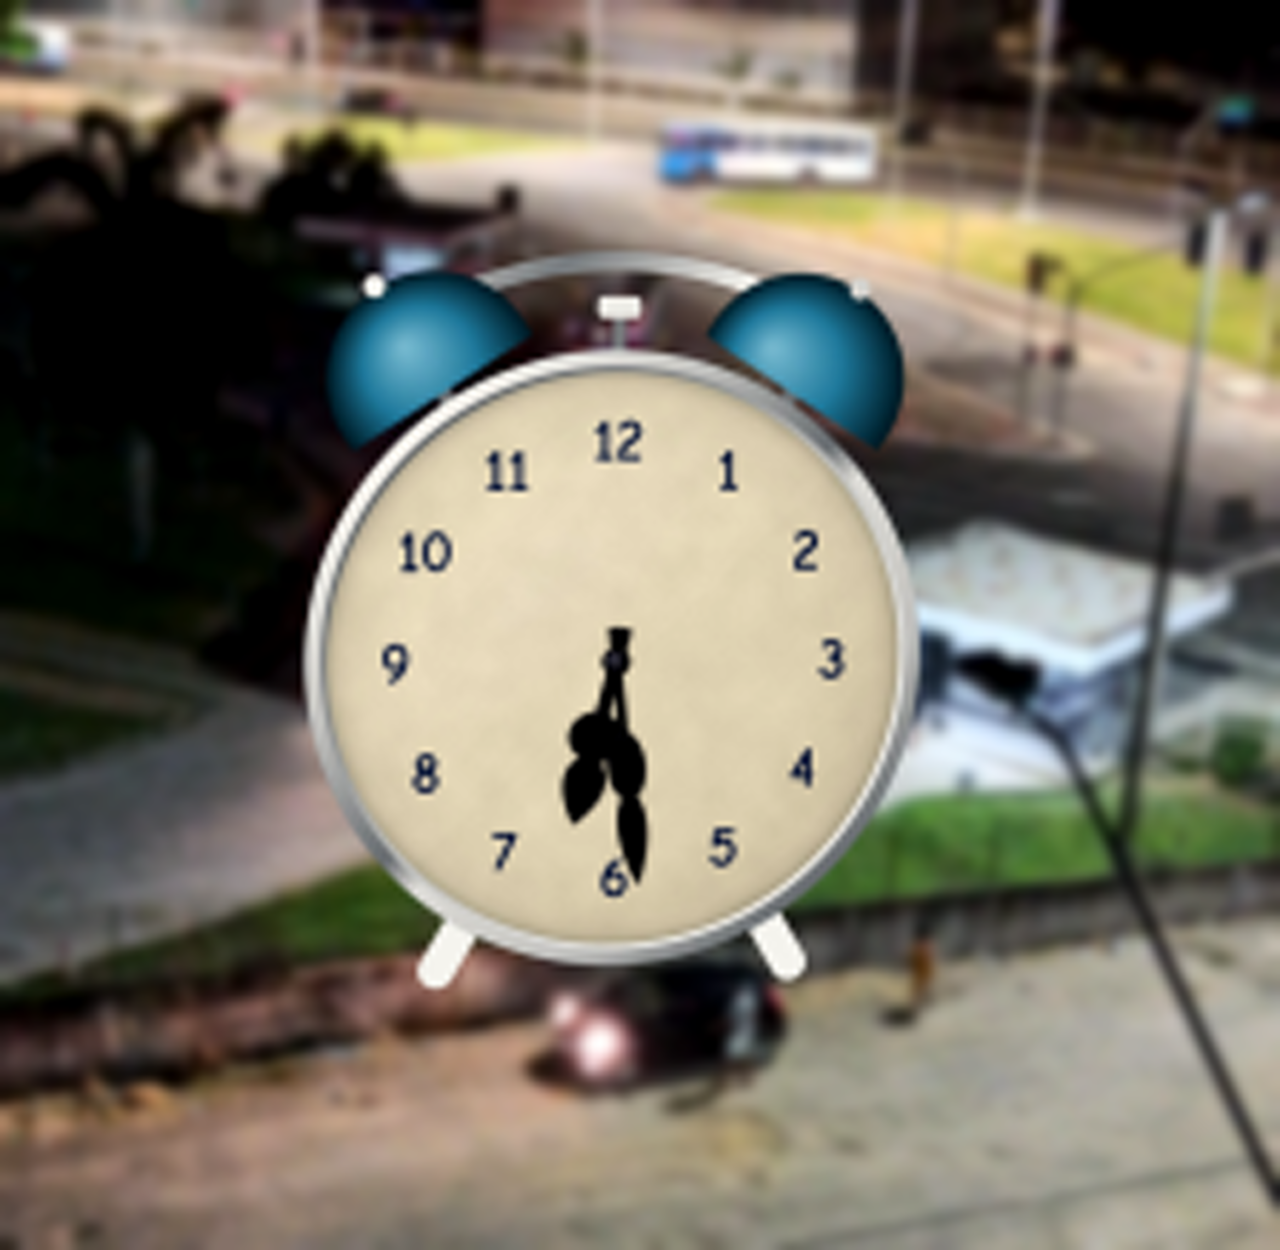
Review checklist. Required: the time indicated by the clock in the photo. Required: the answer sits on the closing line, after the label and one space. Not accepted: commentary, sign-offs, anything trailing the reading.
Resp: 6:29
